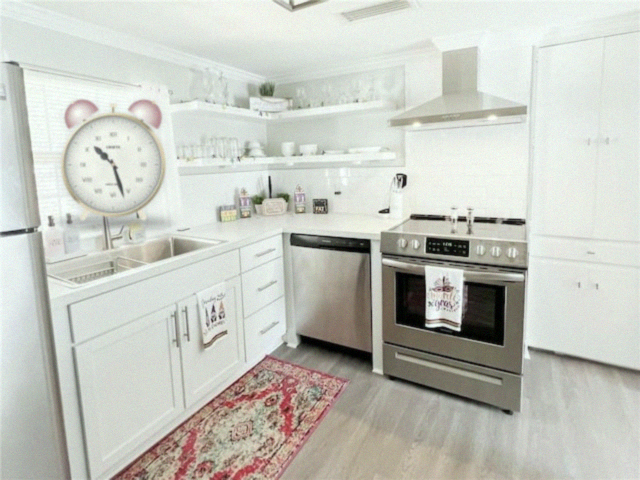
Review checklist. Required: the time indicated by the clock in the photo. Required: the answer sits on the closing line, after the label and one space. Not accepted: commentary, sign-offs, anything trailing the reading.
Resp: 10:27
